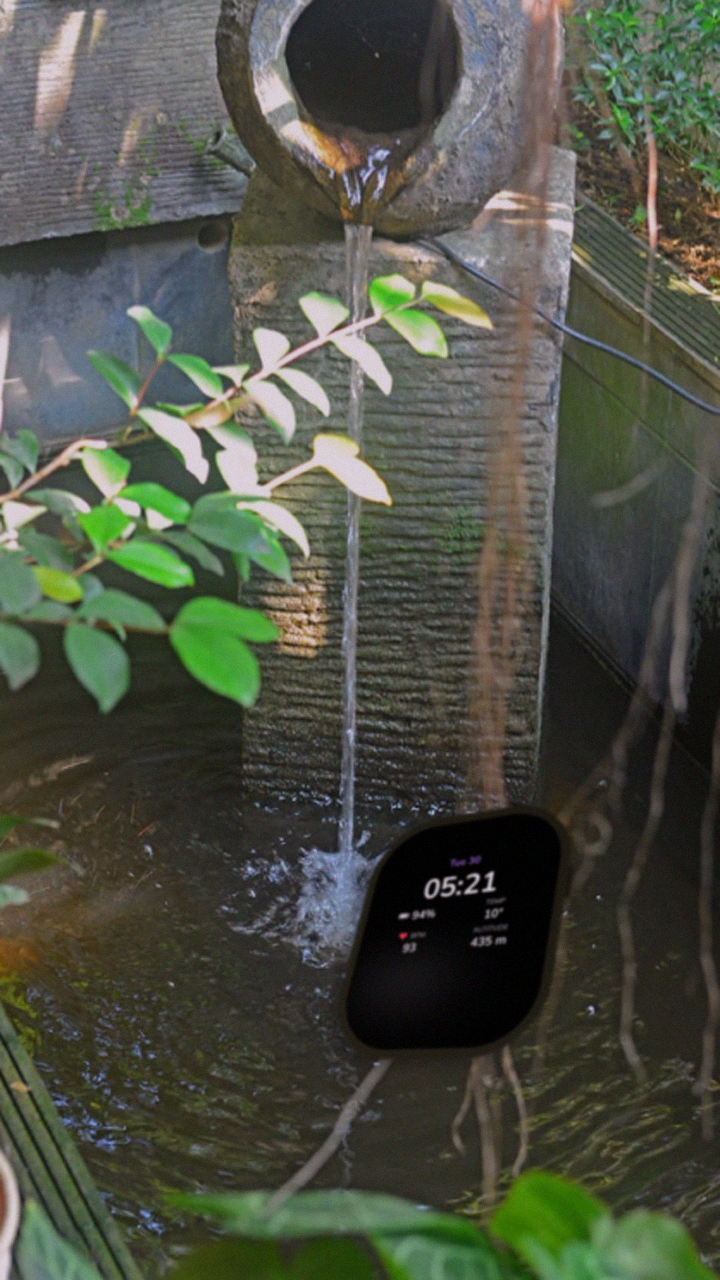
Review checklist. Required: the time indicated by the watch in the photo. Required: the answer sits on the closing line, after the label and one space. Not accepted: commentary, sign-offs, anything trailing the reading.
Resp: 5:21
